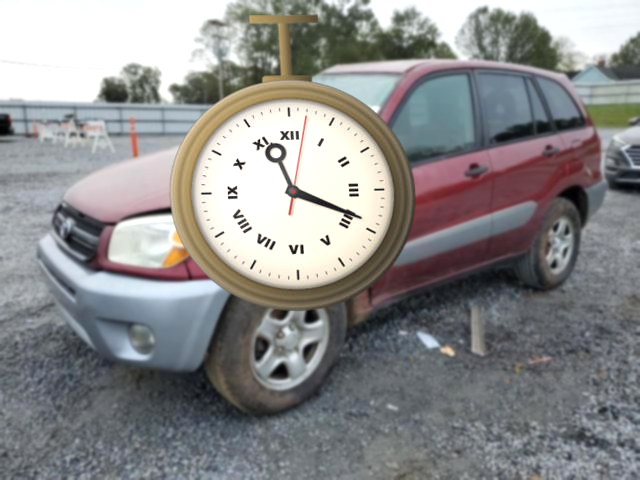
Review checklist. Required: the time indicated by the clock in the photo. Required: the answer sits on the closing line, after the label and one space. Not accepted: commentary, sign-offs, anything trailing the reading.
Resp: 11:19:02
